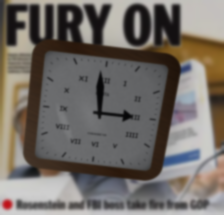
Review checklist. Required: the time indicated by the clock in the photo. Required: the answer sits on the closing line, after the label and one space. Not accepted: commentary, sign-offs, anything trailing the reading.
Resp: 2:59
